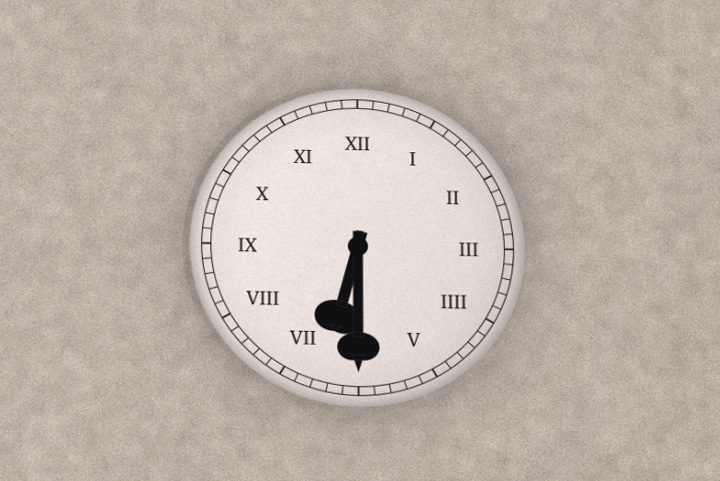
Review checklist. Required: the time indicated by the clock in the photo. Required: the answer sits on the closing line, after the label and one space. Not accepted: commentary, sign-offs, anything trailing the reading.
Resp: 6:30
